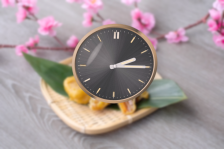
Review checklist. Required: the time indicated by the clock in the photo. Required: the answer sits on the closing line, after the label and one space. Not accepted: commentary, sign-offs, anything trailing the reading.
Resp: 2:15
